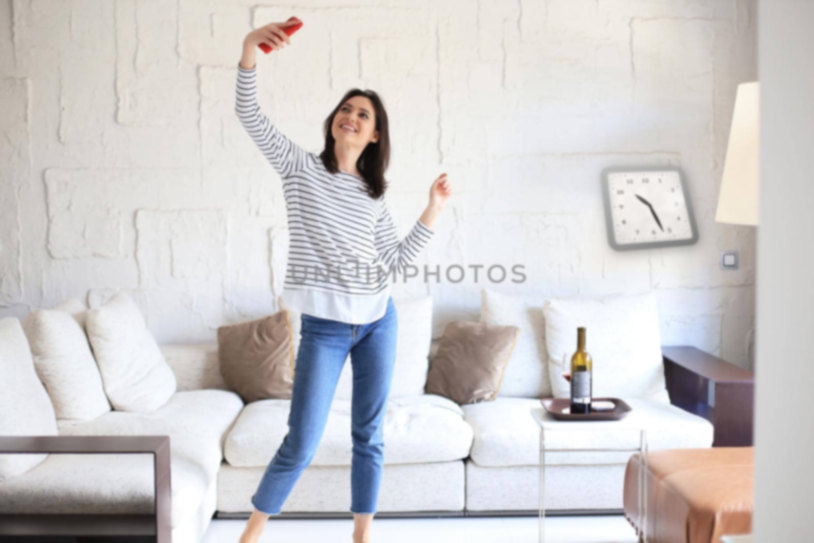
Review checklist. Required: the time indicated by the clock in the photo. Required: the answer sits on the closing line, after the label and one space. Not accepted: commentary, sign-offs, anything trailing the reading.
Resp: 10:27
